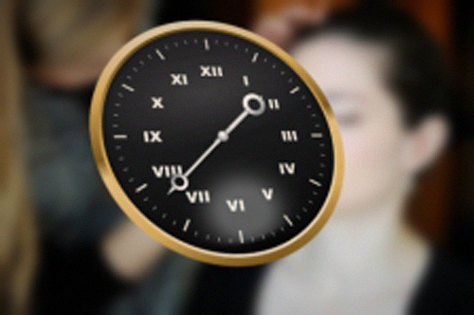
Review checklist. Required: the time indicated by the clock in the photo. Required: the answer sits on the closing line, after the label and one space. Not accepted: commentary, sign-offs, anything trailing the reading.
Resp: 1:38
